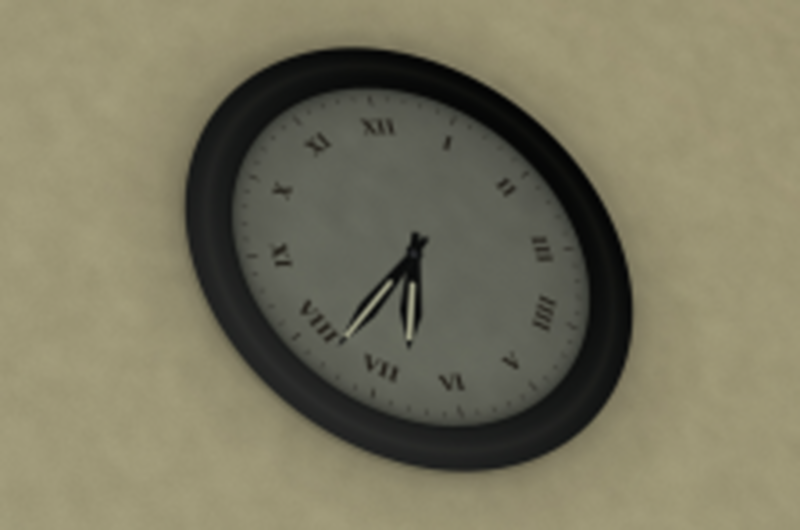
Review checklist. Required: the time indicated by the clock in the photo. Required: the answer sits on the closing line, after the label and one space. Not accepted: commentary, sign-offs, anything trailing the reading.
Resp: 6:38
